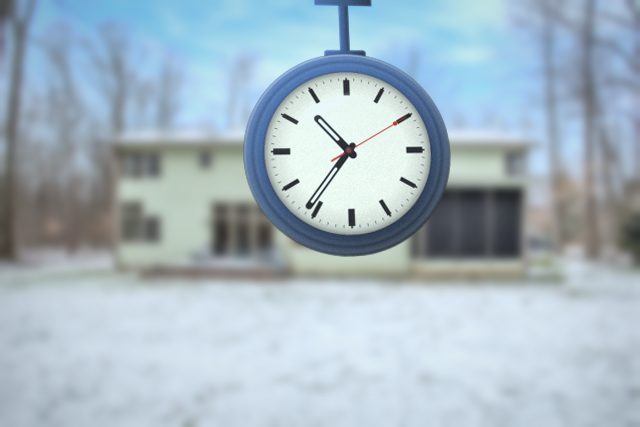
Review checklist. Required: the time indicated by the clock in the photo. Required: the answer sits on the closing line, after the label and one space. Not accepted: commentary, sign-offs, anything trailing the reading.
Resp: 10:36:10
